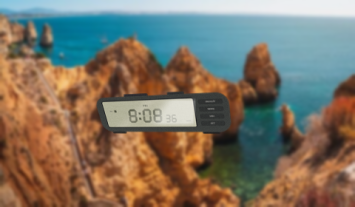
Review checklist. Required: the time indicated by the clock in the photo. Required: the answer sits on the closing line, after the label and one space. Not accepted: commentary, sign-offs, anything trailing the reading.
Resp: 8:08:36
